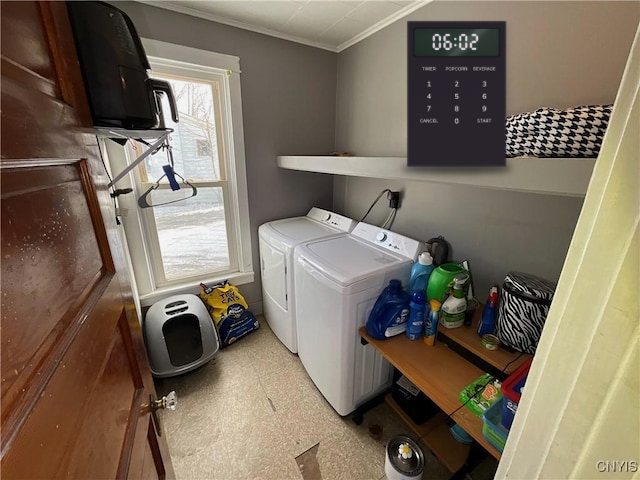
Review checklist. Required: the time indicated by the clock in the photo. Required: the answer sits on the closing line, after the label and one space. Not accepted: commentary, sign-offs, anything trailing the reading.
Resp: 6:02
